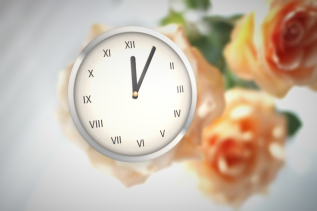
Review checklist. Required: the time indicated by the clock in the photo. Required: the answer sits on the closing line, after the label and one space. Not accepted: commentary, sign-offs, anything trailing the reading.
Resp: 12:05
